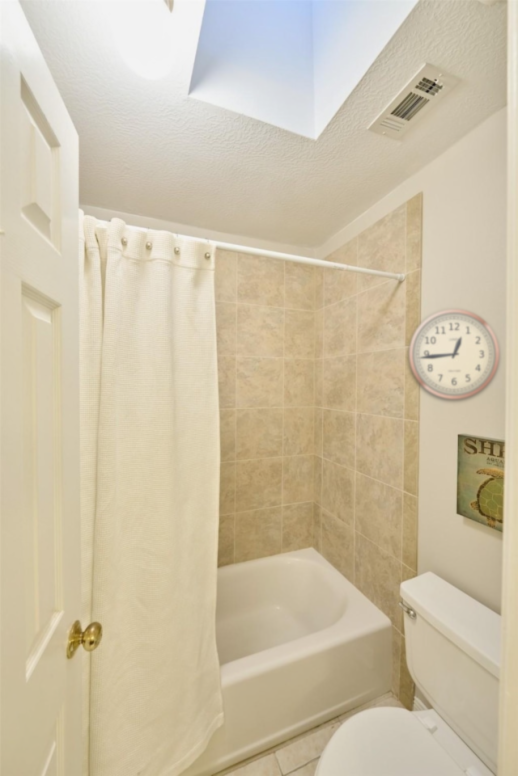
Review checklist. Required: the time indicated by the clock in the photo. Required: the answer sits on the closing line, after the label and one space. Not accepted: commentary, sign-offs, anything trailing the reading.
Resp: 12:44
